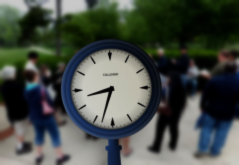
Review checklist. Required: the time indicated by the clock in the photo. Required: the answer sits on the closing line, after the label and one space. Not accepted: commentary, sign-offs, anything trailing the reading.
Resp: 8:33
